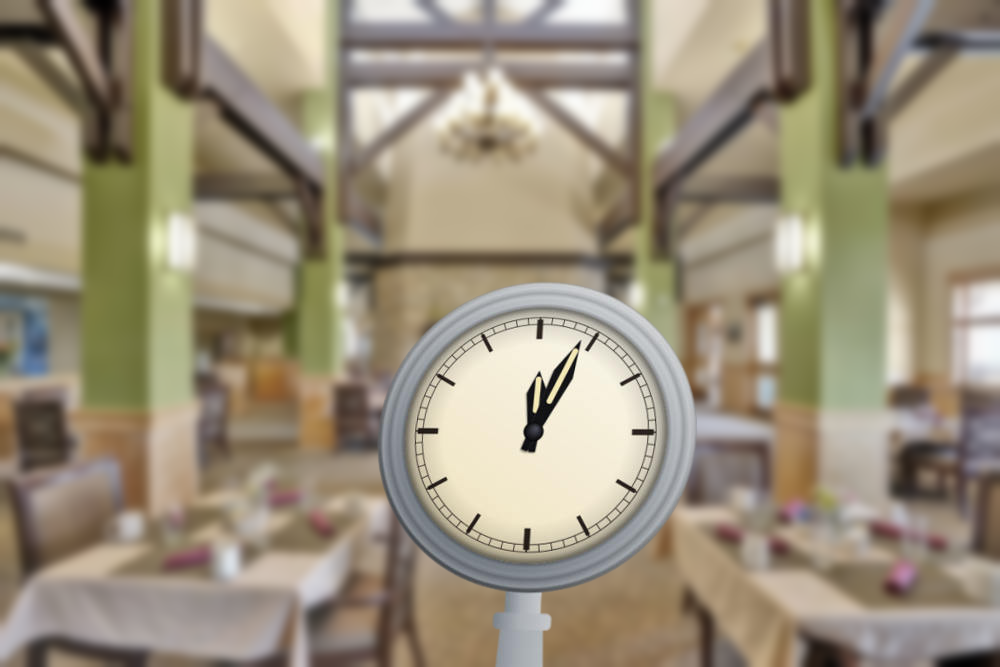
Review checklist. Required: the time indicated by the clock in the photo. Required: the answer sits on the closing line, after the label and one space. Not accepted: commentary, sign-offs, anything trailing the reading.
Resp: 12:04
